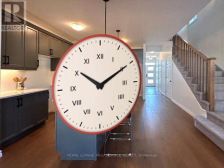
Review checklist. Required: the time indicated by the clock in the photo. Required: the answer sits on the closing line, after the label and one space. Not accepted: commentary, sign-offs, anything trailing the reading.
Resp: 10:10
